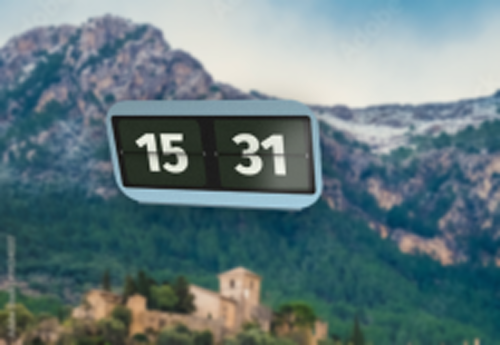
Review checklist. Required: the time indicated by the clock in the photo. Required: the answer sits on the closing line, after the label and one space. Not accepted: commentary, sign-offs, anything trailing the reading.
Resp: 15:31
